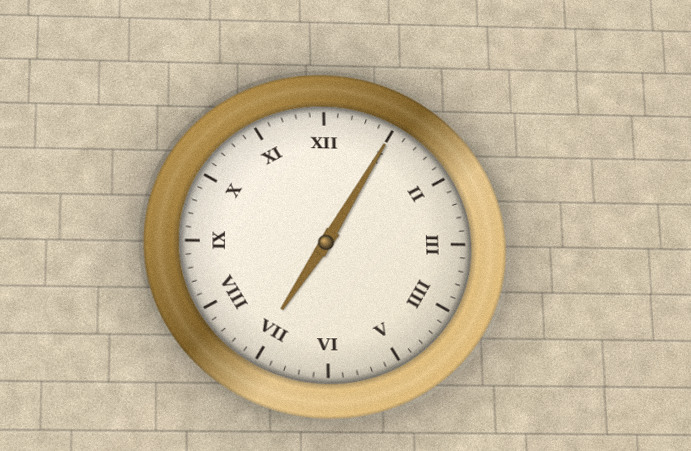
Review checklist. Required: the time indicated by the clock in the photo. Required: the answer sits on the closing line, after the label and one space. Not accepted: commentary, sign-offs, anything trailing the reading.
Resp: 7:05
